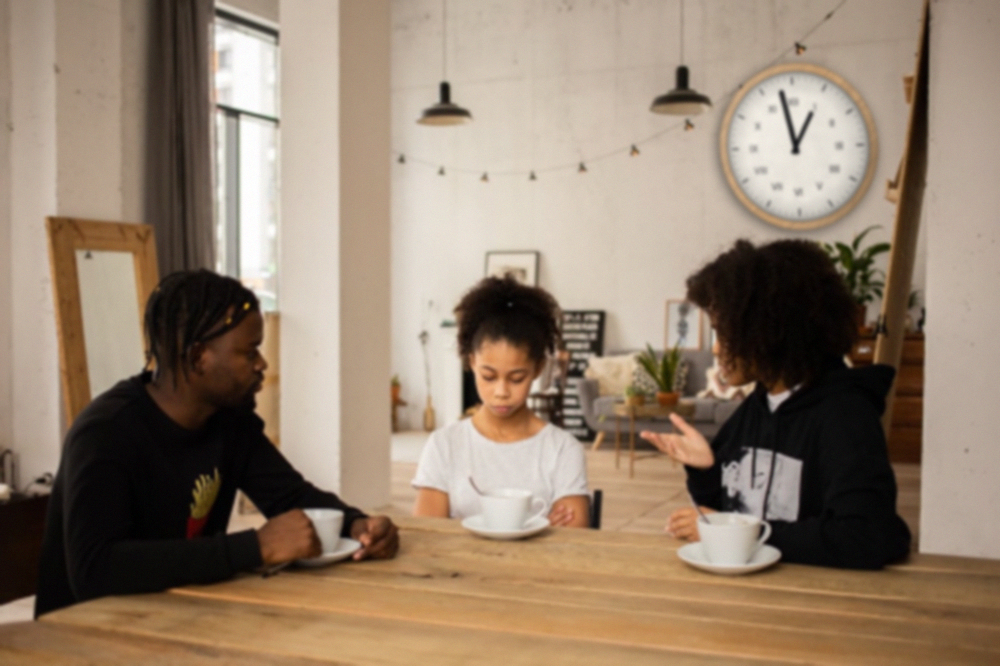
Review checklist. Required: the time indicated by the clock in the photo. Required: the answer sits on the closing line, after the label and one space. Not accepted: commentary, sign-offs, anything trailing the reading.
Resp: 12:58
